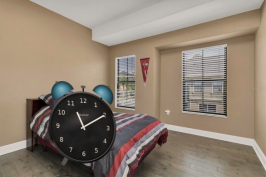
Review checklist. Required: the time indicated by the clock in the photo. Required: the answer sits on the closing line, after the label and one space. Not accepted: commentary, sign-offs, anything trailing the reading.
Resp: 11:10
